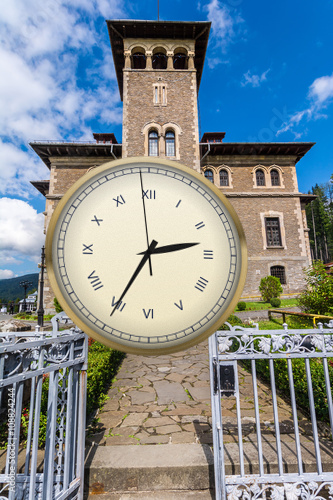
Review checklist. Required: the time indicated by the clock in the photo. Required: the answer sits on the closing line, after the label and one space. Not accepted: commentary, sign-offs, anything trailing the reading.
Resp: 2:34:59
